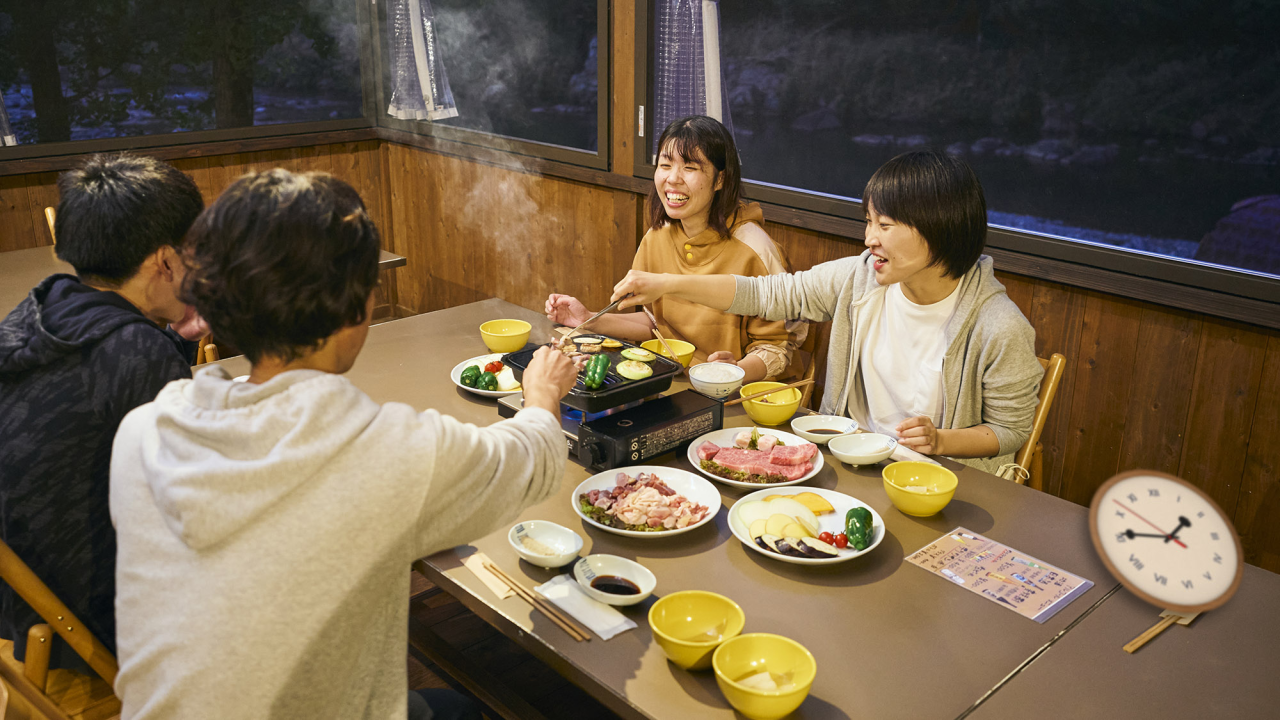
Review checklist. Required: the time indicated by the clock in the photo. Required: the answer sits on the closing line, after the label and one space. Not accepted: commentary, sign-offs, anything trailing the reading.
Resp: 1:45:52
